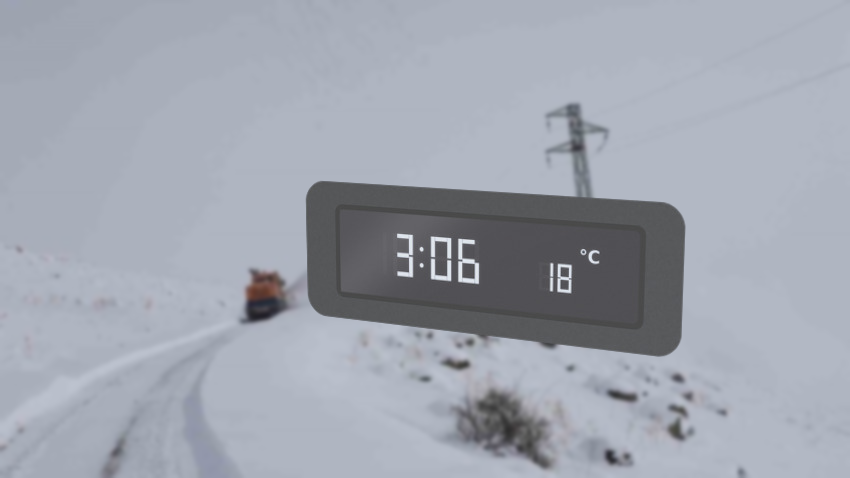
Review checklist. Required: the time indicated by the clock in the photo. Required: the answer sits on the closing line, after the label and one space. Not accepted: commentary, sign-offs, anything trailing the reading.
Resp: 3:06
